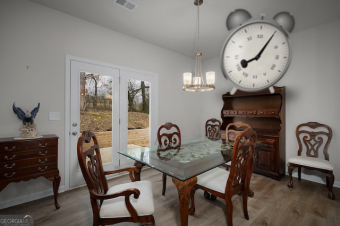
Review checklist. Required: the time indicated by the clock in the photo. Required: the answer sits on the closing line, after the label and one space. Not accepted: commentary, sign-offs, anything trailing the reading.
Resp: 8:05
